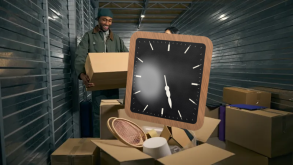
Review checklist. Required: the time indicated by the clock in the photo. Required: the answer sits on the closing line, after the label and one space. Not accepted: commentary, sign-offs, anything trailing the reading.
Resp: 5:27
